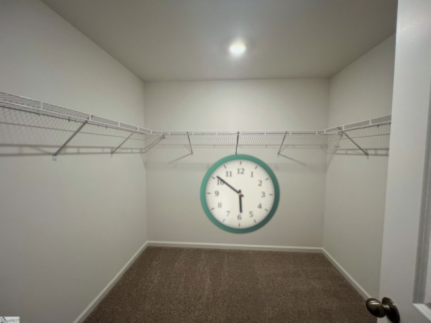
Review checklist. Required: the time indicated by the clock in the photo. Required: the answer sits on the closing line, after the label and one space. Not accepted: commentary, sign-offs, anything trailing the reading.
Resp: 5:51
